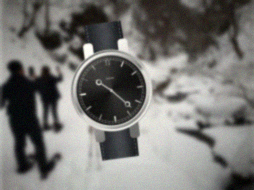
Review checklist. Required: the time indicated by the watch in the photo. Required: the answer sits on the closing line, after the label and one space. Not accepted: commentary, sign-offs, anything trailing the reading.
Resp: 10:23
